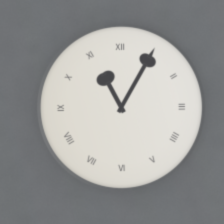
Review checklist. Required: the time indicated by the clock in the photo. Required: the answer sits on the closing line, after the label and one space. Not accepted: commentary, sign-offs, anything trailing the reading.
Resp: 11:05
